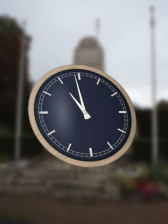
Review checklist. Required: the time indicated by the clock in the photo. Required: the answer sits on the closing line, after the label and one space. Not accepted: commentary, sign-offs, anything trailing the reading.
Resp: 10:59
